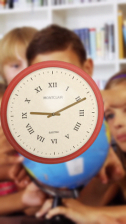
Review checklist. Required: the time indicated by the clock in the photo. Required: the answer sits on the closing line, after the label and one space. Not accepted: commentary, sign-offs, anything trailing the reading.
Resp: 9:11
